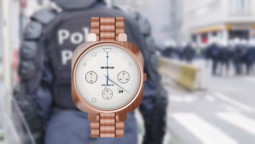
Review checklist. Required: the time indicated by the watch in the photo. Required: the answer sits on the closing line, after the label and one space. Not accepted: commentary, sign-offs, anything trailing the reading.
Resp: 6:21
